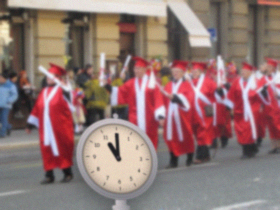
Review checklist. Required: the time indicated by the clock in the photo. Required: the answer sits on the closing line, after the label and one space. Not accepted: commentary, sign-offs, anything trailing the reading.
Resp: 11:00
